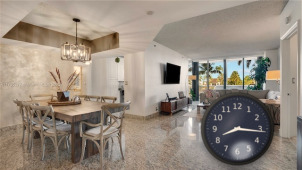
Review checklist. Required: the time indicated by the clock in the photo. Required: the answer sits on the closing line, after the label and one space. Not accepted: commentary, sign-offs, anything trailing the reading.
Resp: 8:16
